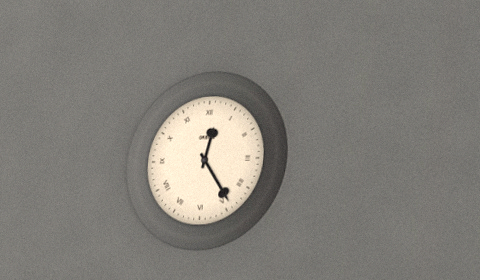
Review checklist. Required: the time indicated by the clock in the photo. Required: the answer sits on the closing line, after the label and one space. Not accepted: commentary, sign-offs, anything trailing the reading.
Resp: 12:24
